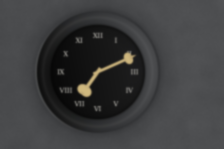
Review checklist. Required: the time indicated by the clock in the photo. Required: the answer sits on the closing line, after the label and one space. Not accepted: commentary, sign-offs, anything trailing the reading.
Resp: 7:11
